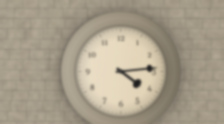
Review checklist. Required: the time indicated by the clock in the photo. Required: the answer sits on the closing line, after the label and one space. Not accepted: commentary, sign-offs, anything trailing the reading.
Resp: 4:14
